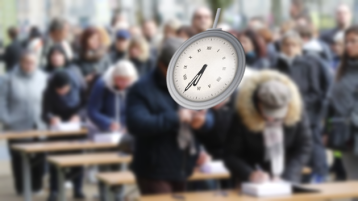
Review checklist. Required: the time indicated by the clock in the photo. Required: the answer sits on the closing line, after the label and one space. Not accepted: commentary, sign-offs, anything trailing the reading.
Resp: 6:35
